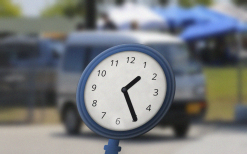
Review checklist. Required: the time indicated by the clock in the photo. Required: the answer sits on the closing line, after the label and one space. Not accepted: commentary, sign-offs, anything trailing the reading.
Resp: 1:25
